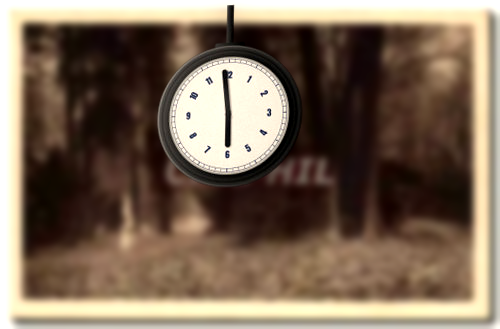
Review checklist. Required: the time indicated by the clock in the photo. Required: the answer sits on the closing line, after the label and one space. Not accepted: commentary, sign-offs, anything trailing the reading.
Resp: 5:59
